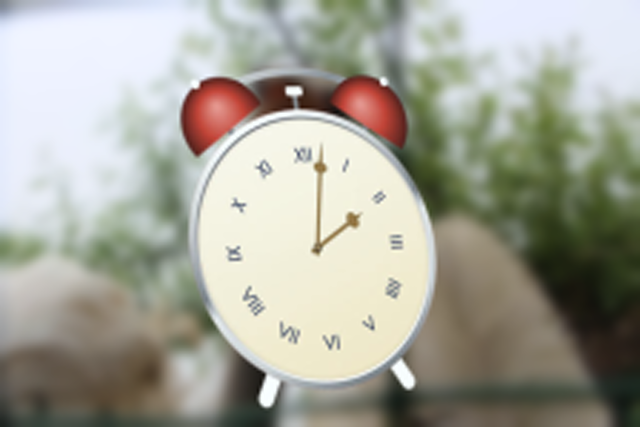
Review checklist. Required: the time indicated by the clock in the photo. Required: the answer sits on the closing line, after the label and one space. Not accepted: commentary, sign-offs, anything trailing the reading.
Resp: 2:02
